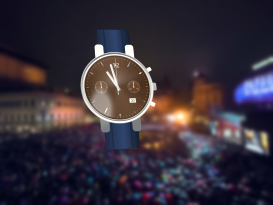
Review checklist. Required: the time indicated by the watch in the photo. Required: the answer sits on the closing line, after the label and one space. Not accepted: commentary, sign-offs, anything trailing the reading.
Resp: 10:58
